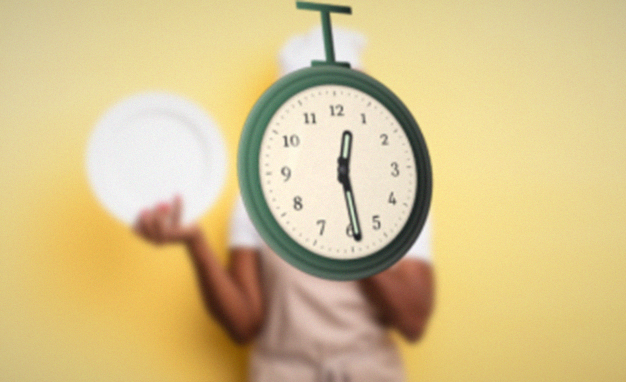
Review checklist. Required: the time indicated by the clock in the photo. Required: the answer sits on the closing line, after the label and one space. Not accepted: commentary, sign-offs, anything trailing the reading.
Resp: 12:29
